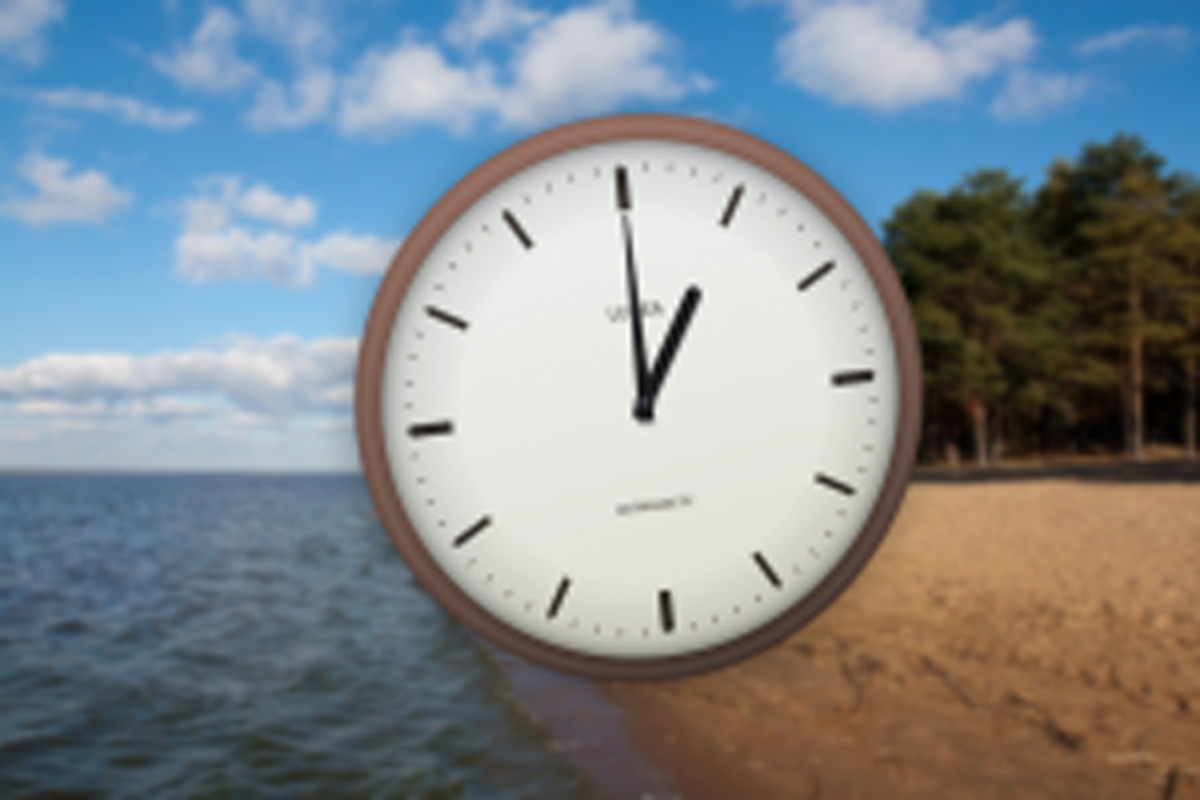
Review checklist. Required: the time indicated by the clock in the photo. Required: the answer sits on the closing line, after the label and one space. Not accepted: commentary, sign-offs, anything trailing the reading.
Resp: 1:00
